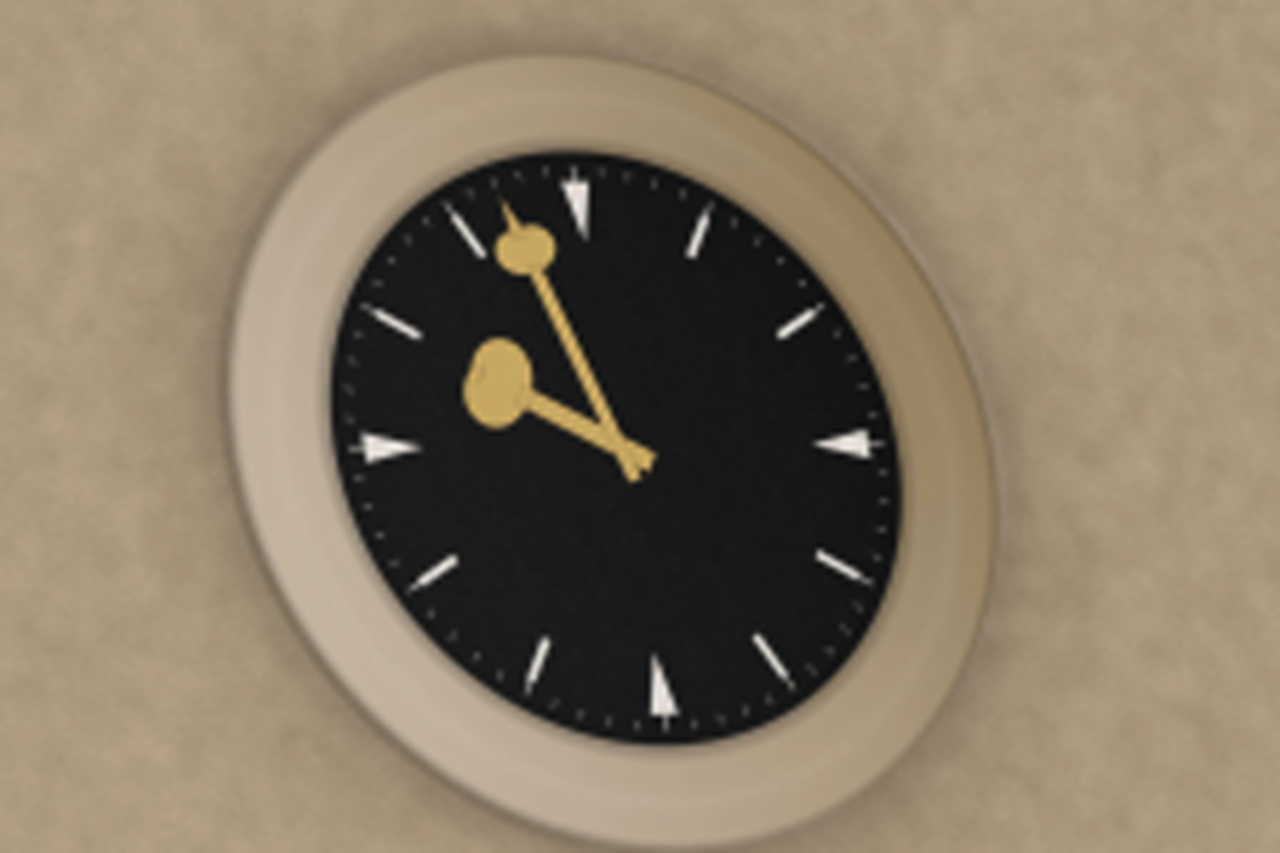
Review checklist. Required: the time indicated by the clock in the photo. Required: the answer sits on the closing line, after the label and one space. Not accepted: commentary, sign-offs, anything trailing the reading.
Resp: 9:57
